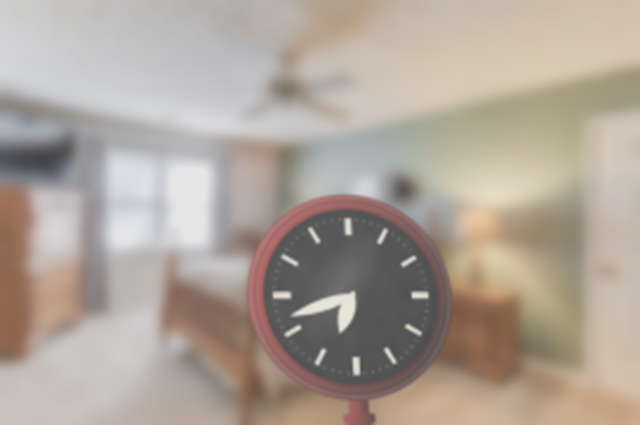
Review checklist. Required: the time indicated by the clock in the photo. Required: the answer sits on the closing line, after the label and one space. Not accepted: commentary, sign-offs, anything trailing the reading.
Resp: 6:42
